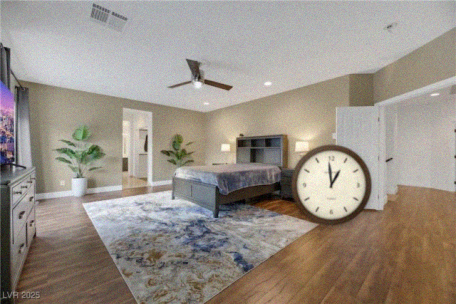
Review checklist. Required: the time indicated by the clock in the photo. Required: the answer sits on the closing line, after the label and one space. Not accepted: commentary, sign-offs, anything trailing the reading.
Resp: 12:59
